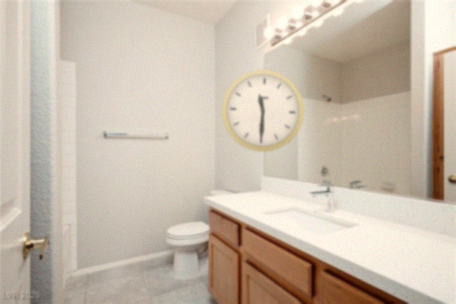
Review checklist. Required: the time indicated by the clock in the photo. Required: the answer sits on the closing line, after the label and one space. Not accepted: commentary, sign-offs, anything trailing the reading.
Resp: 11:30
